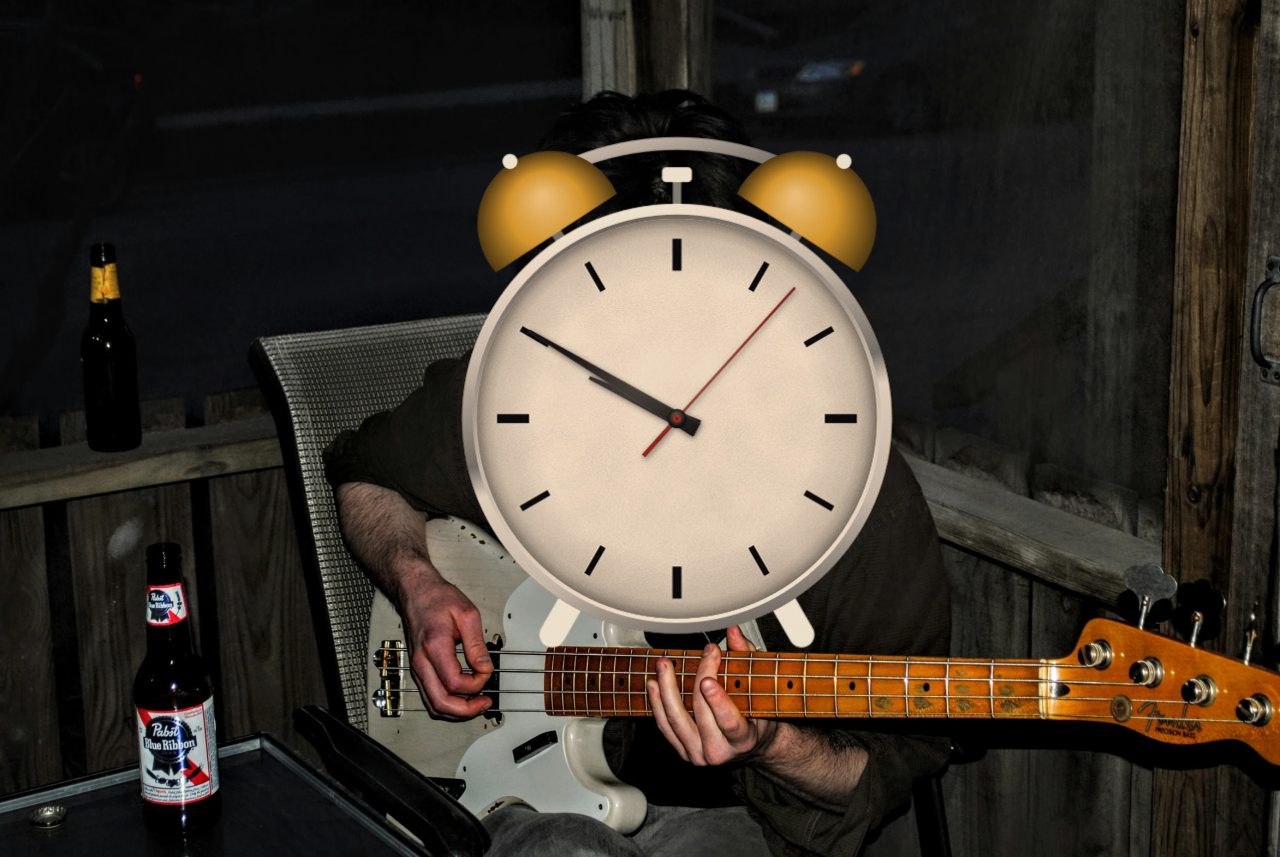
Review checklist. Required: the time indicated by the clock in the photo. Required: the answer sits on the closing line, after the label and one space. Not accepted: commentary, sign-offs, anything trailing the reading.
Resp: 9:50:07
